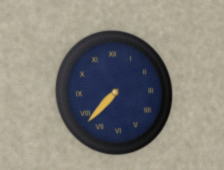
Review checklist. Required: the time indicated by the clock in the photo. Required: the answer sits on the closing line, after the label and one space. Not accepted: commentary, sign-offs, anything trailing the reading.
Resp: 7:38
